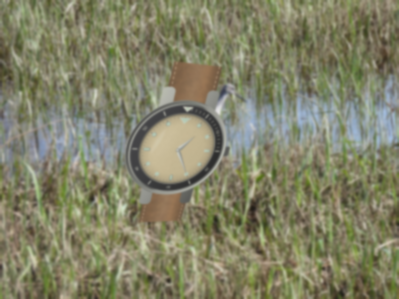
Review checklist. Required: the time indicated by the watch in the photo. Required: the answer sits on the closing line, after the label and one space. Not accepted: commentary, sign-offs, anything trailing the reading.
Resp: 1:25
